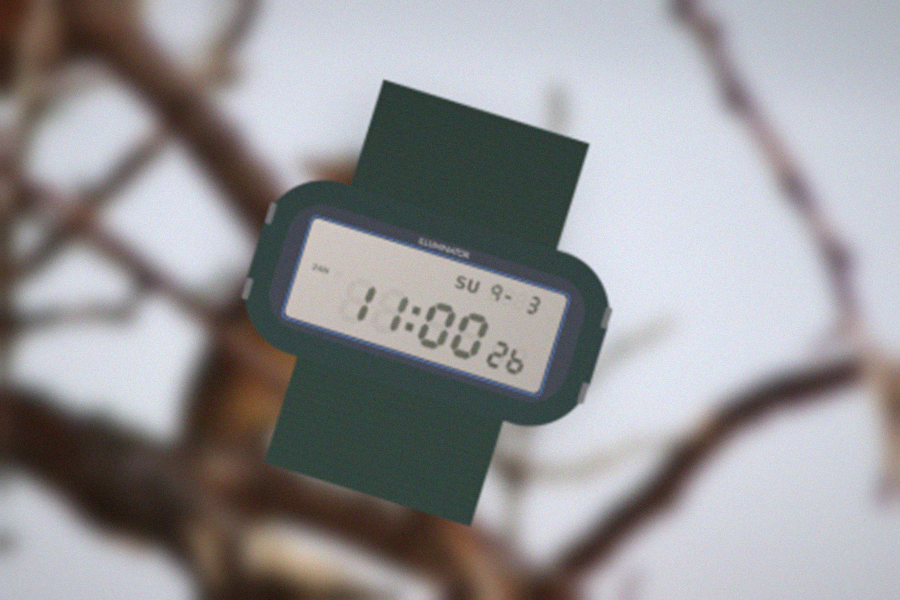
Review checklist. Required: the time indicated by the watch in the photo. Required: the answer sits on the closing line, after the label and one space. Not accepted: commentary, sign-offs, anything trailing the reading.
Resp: 11:00:26
